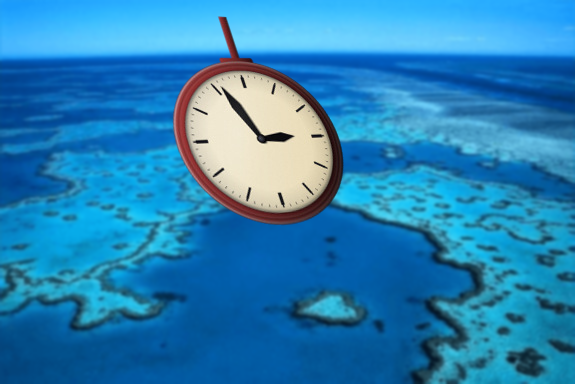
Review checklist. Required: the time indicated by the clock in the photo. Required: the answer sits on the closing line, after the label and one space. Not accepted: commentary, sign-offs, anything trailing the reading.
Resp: 2:56
